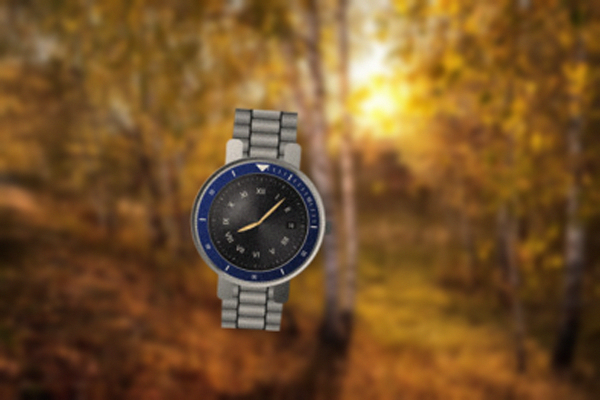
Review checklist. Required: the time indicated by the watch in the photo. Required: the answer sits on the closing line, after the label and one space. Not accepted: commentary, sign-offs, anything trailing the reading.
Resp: 8:07
